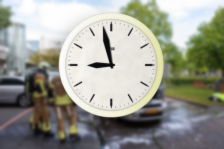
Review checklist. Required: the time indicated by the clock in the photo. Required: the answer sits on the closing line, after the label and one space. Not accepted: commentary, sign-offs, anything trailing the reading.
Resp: 8:58
